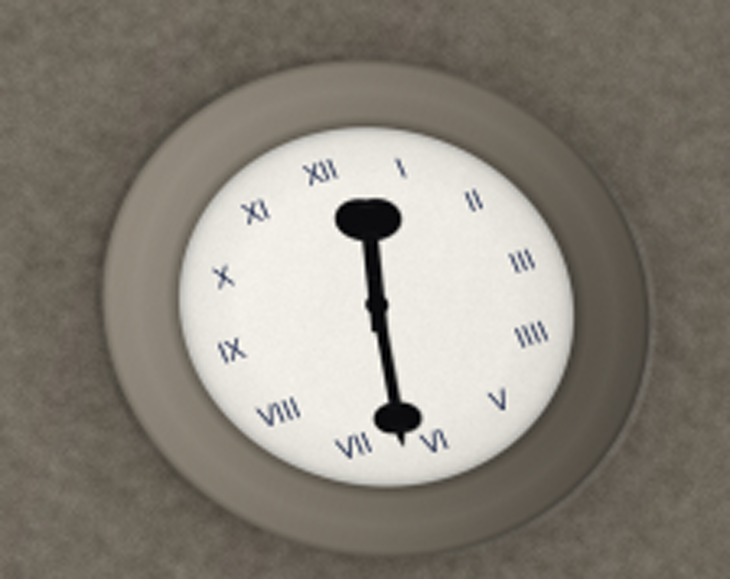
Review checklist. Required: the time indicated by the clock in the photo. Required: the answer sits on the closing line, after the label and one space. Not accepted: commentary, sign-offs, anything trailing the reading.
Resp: 12:32
